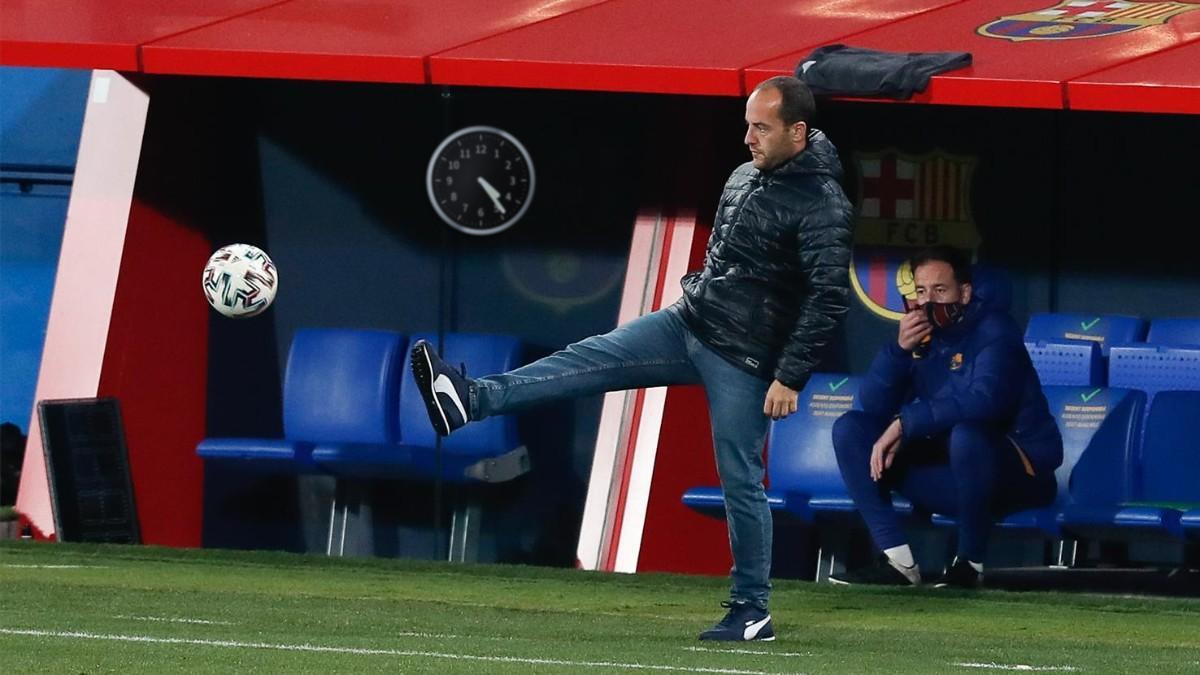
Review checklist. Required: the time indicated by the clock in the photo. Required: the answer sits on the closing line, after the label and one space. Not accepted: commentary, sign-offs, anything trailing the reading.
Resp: 4:24
